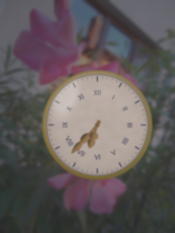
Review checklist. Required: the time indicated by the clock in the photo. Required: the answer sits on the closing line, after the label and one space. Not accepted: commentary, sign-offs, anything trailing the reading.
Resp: 6:37
